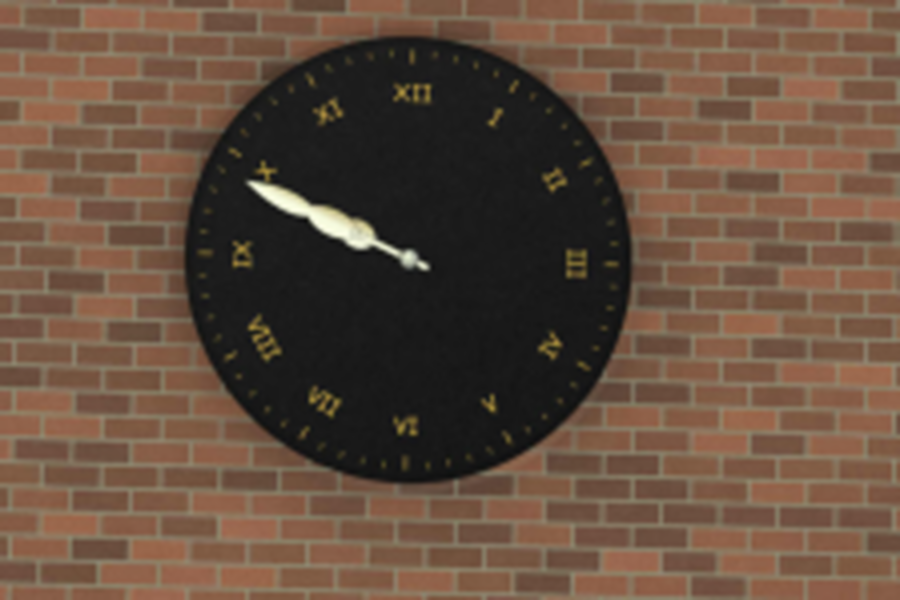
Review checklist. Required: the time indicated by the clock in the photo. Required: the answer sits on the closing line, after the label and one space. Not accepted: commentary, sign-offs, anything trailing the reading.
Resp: 9:49
